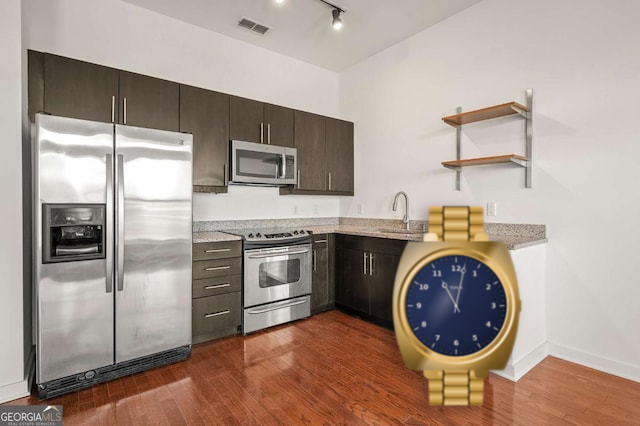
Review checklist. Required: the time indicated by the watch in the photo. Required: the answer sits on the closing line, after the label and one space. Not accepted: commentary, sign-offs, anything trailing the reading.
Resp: 11:02
